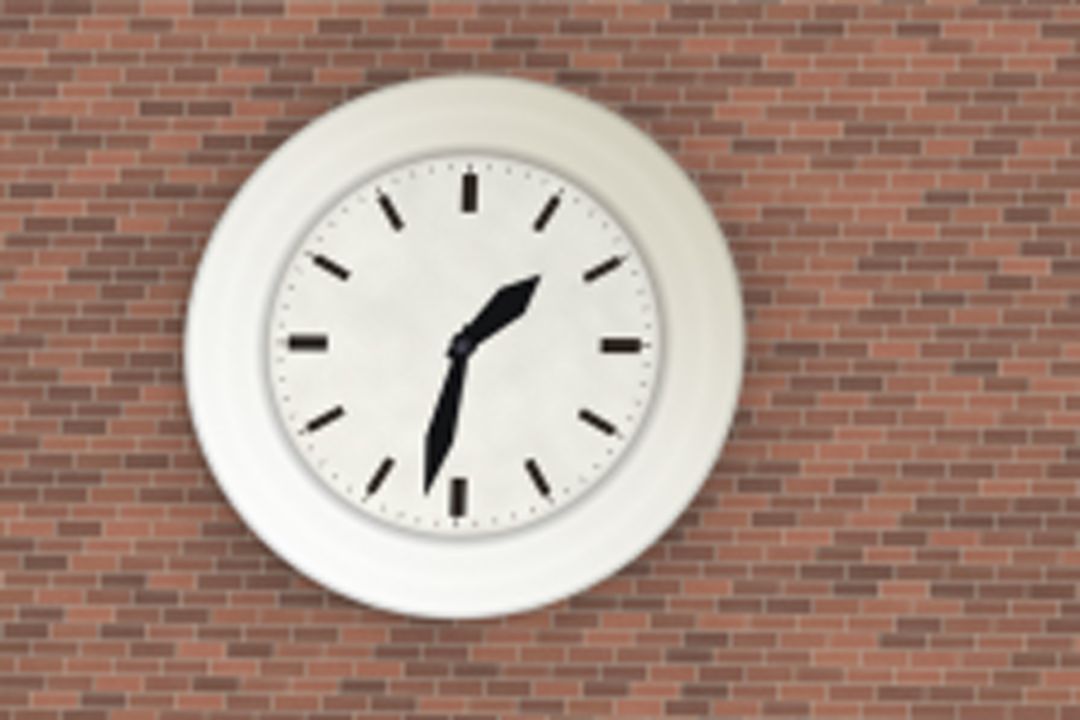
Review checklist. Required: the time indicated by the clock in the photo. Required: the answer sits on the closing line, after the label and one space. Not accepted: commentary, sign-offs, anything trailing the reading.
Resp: 1:32
